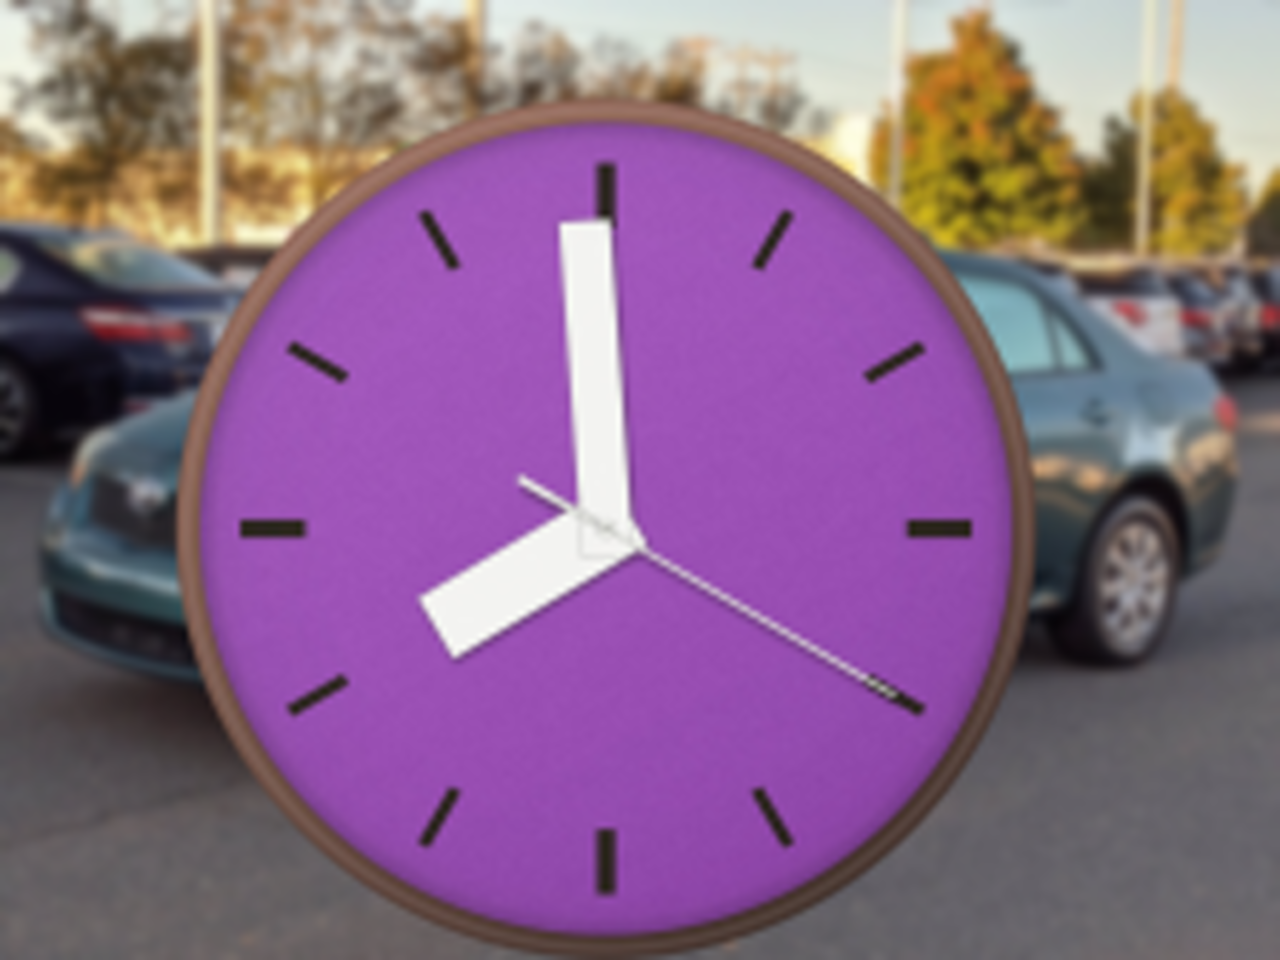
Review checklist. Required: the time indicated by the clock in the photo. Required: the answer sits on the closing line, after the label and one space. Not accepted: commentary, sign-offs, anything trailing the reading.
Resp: 7:59:20
